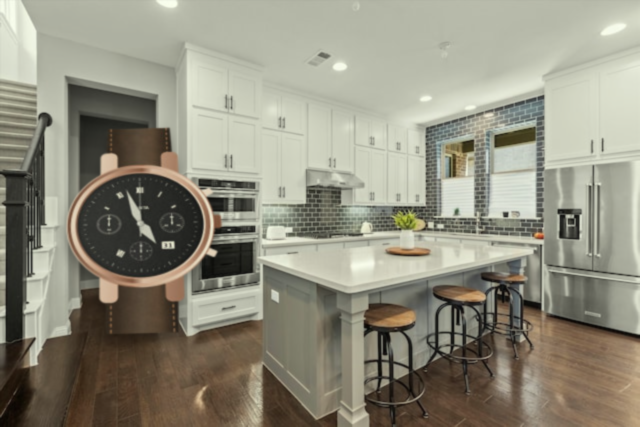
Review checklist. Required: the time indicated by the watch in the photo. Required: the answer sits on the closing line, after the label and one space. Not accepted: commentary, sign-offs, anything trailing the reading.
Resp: 4:57
